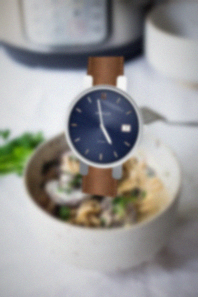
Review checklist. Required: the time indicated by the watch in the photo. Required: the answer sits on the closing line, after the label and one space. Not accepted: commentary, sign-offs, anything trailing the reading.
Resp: 4:58
